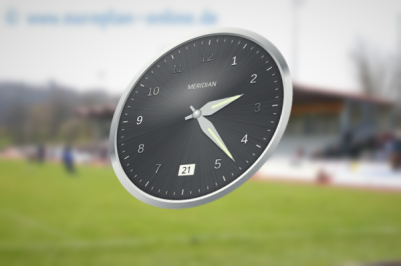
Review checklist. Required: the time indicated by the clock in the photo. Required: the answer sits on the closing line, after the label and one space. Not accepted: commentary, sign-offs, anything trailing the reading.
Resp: 2:23
